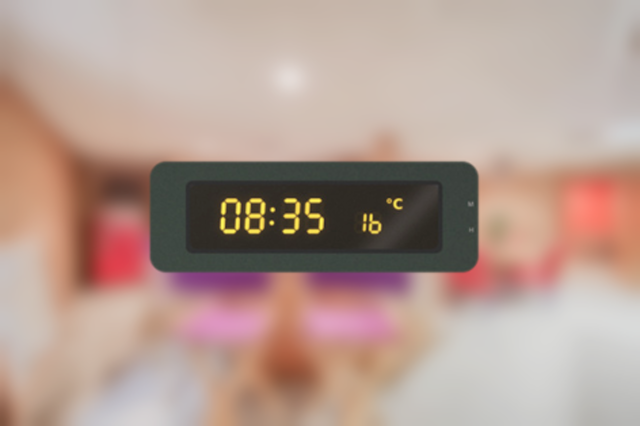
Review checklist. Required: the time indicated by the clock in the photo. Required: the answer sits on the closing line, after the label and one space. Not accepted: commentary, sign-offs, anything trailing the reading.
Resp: 8:35
